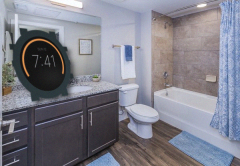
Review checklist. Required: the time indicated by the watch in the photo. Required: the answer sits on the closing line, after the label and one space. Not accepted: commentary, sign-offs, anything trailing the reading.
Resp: 7:41
